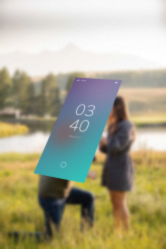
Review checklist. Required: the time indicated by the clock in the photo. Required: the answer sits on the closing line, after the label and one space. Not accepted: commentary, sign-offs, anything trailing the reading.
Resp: 3:40
